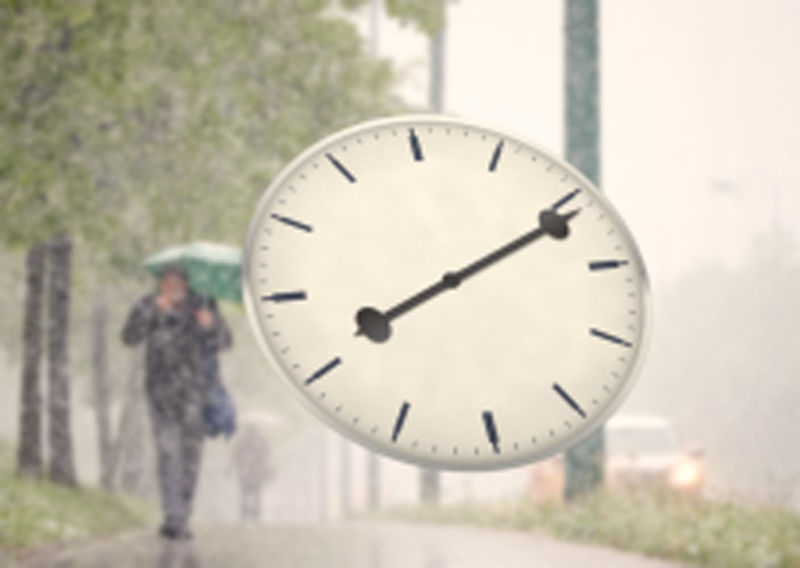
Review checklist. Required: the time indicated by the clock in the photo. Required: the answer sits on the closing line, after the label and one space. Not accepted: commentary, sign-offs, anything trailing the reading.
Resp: 8:11
